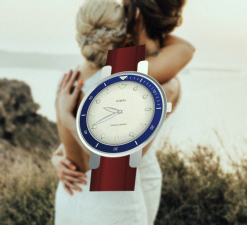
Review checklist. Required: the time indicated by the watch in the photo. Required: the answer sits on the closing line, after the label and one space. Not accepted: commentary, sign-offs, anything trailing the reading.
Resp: 9:41
